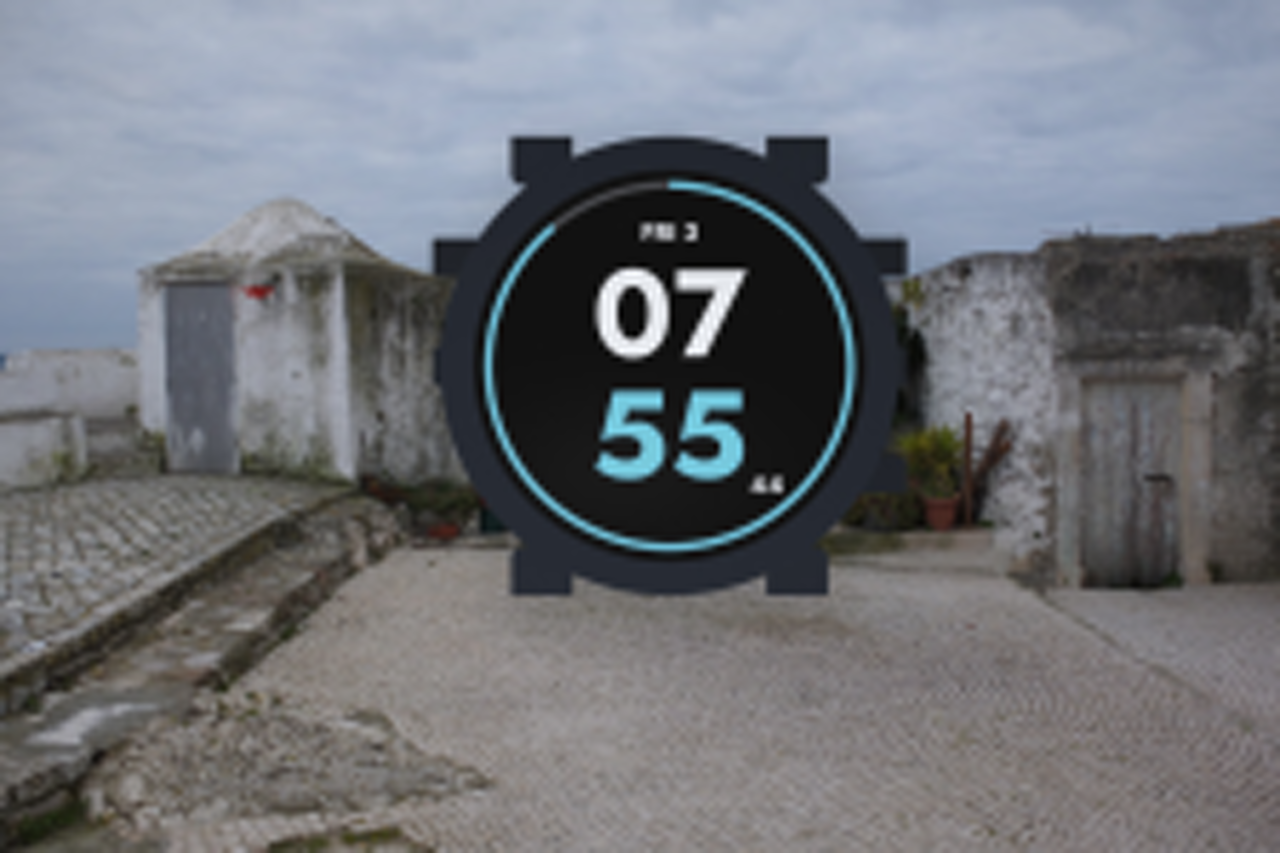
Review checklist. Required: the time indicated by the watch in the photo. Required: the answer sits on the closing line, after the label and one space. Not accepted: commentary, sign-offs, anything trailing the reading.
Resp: 7:55
